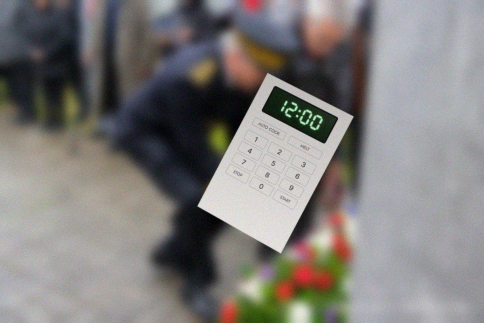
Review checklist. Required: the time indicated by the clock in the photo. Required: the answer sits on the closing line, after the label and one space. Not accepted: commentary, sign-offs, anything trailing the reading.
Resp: 12:00
